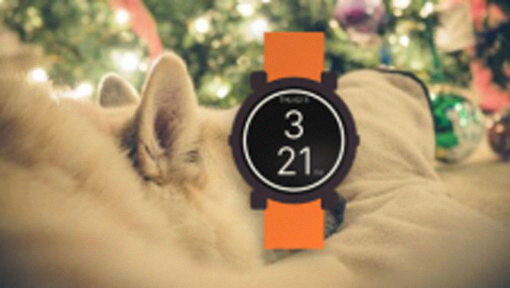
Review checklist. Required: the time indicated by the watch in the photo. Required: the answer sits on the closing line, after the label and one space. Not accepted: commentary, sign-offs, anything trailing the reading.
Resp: 3:21
